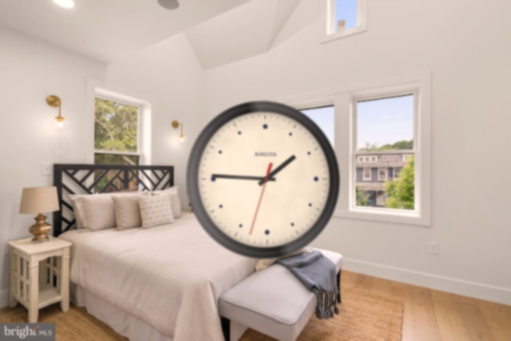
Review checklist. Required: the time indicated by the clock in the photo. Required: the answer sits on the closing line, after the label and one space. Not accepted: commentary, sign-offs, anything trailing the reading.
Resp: 1:45:33
